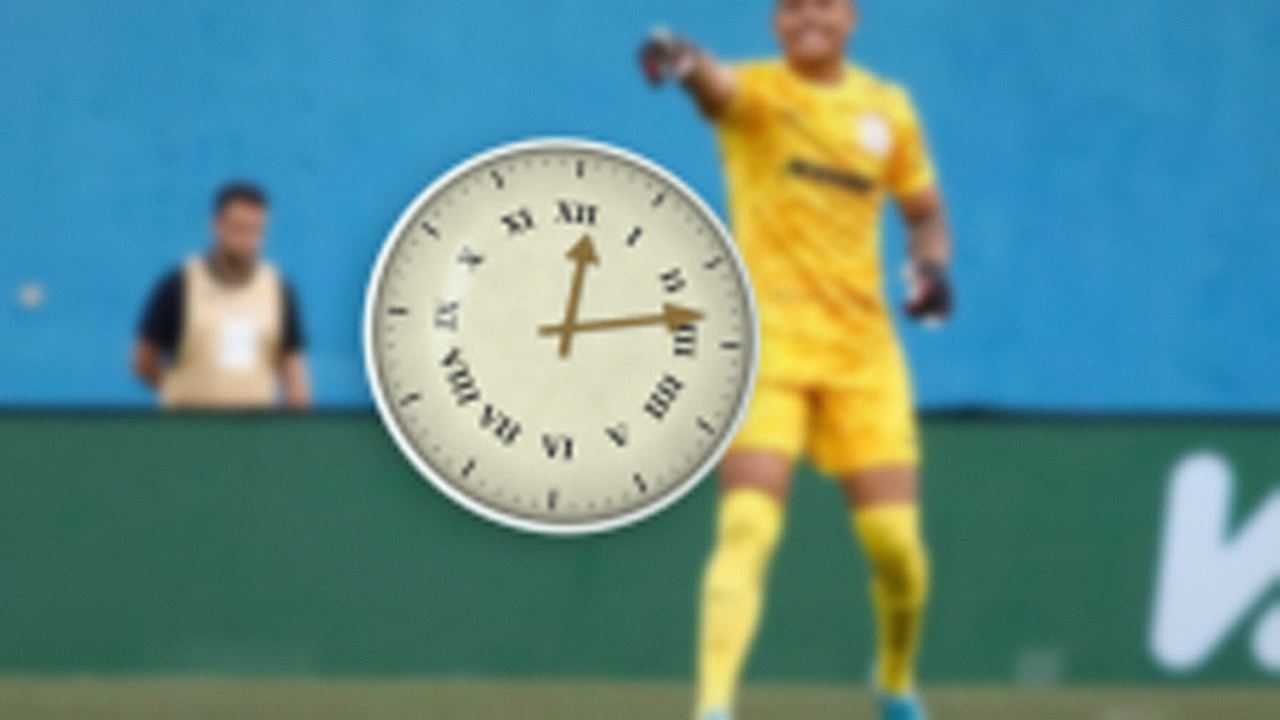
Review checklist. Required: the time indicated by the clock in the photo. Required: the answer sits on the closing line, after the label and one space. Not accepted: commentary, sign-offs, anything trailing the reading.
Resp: 12:13
